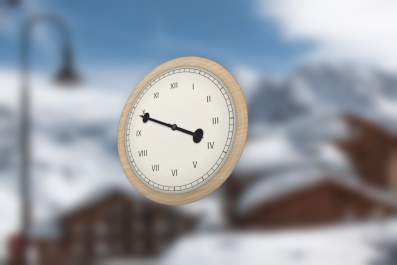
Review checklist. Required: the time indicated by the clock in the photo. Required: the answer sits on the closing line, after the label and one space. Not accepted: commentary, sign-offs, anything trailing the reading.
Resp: 3:49
